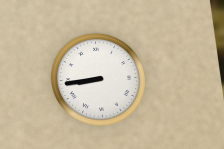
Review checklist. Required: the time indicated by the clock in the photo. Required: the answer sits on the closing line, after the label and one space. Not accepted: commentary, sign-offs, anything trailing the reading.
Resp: 8:44
